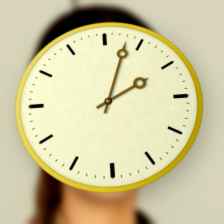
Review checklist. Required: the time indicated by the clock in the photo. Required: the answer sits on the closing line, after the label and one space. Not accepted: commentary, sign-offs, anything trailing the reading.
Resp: 2:03
